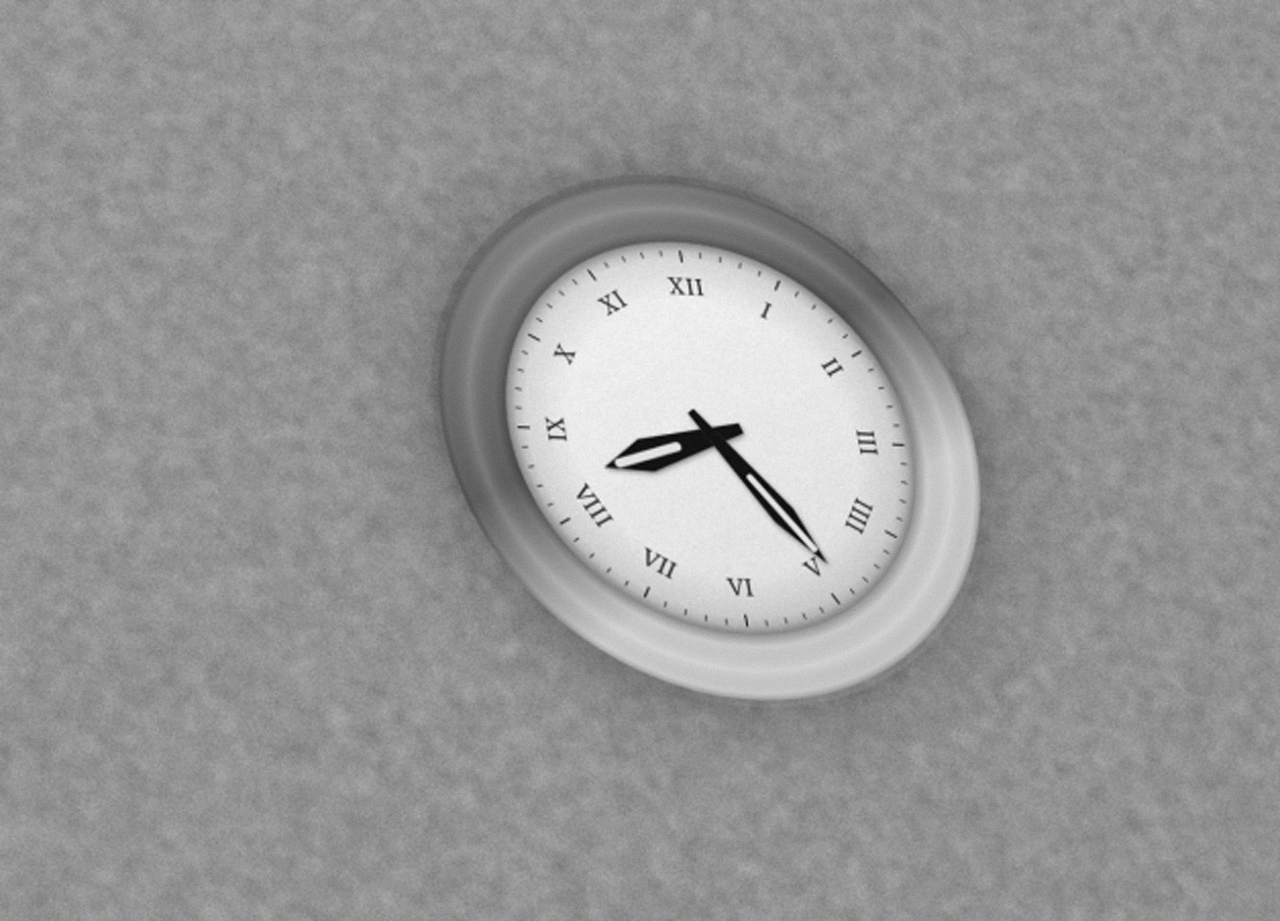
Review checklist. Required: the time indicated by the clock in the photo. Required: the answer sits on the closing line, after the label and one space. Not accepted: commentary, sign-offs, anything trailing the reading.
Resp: 8:24
